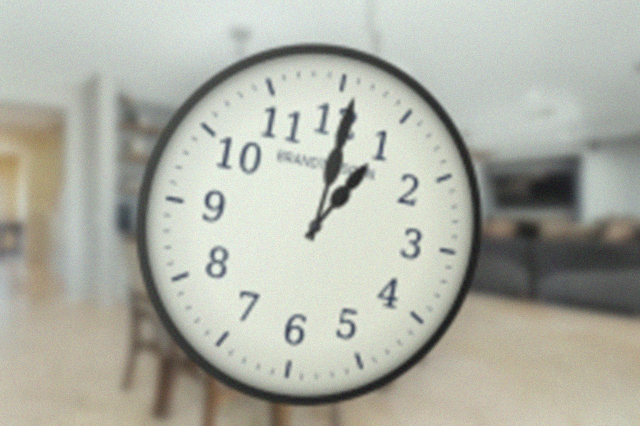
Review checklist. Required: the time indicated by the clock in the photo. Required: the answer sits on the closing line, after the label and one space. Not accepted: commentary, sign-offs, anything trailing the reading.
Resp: 1:01
